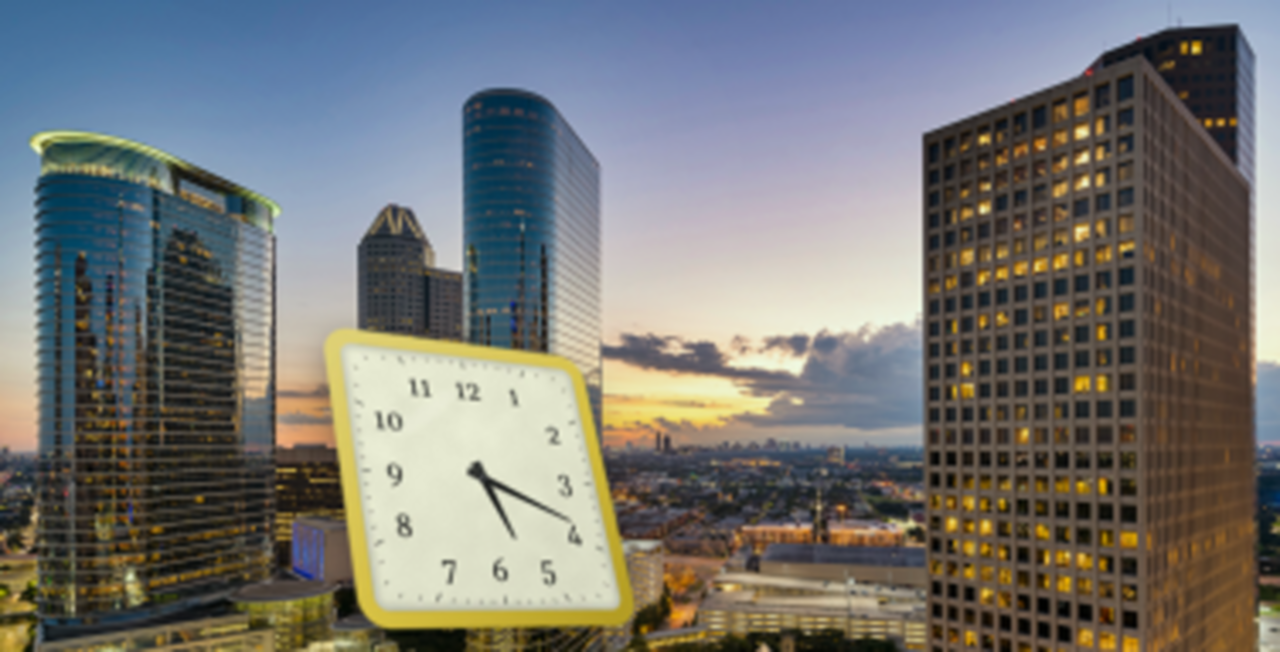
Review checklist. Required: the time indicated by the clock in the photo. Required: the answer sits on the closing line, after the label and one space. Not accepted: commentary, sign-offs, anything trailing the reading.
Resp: 5:19
